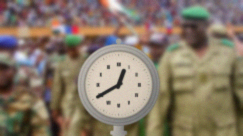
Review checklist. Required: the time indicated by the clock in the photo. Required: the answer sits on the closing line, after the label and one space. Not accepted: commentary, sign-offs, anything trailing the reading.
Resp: 12:40
